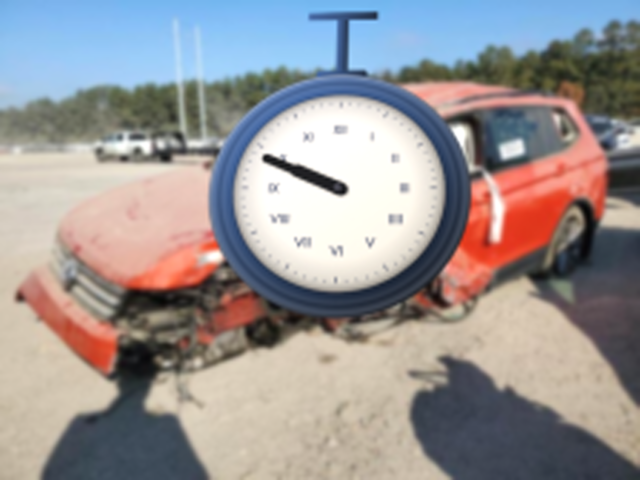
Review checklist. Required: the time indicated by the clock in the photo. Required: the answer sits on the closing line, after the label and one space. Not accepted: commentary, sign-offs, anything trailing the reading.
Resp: 9:49
